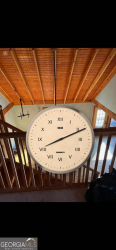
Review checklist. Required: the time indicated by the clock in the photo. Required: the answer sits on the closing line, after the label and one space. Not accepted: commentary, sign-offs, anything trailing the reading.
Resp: 8:11
